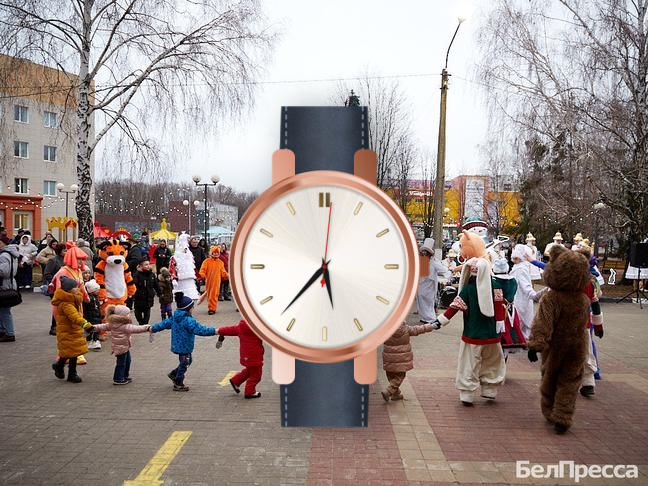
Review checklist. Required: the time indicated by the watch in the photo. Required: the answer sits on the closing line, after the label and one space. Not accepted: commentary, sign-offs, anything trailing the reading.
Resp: 5:37:01
